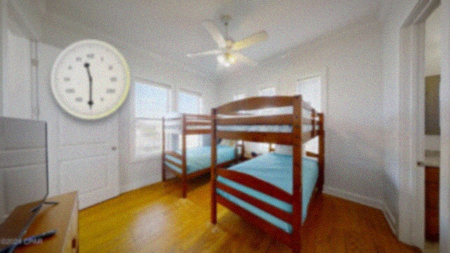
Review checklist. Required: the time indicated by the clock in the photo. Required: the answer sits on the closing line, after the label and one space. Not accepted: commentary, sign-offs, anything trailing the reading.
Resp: 11:30
